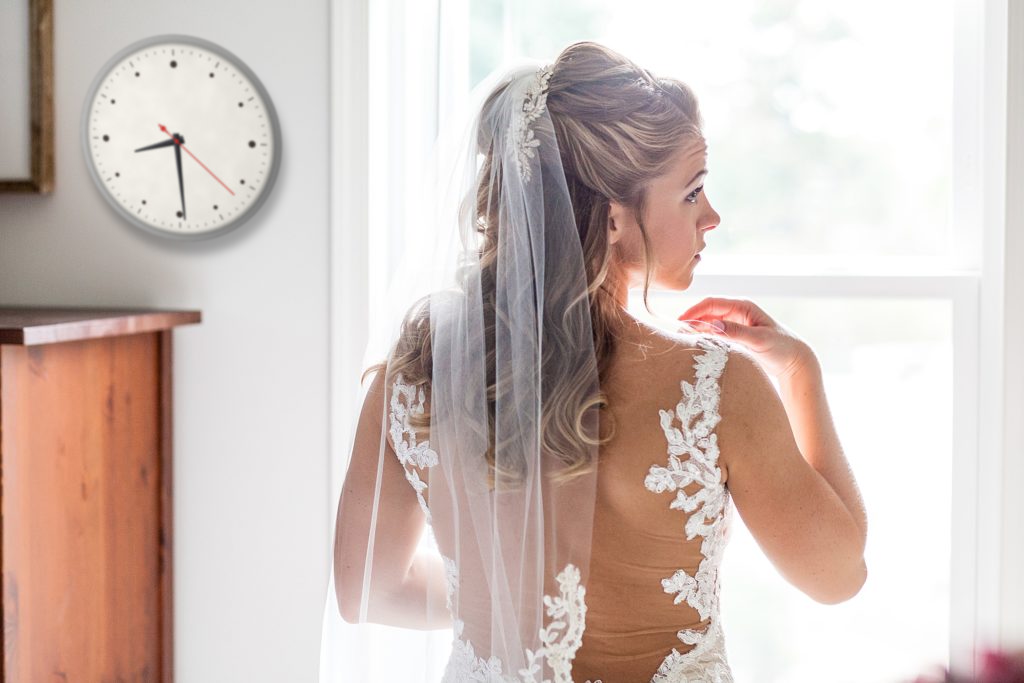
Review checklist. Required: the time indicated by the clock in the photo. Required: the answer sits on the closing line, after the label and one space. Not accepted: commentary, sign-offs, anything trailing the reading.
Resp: 8:29:22
